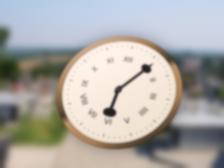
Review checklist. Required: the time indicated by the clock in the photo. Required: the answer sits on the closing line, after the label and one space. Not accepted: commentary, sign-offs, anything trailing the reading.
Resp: 6:06
